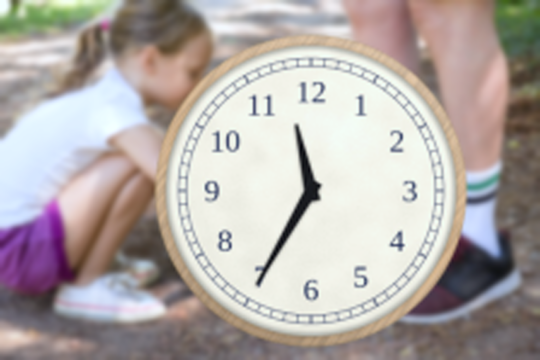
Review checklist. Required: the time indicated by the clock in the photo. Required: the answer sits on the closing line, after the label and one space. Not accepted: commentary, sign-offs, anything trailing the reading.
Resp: 11:35
